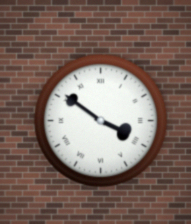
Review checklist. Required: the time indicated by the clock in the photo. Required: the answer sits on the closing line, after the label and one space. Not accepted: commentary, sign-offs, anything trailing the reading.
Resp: 3:51
